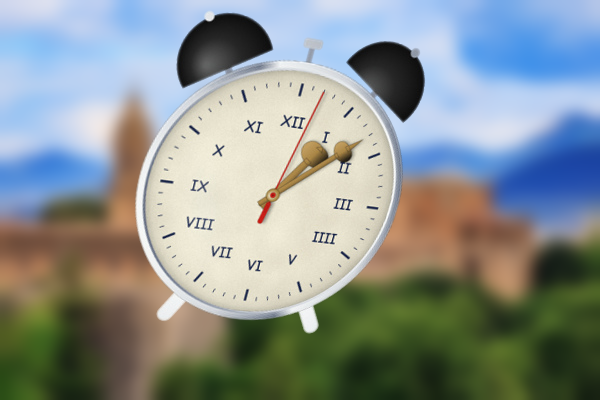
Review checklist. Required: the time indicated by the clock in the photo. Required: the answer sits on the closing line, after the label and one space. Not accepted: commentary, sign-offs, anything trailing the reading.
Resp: 1:08:02
